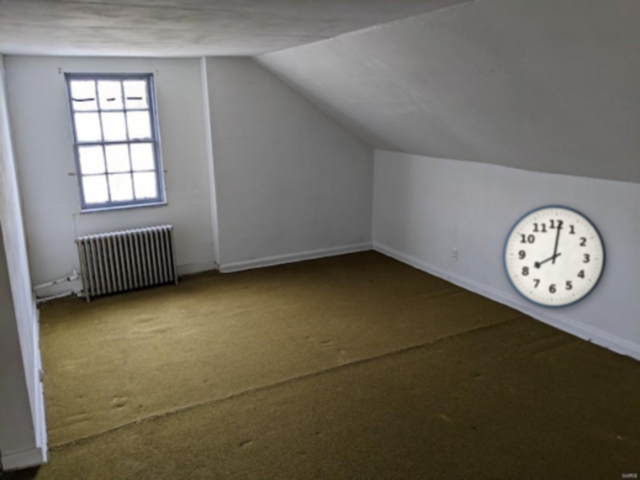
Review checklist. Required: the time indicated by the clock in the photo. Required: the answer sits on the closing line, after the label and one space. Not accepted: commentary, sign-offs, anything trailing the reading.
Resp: 8:01
